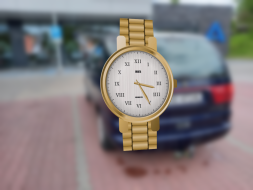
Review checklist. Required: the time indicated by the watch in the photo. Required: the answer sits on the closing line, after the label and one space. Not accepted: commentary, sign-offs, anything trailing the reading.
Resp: 3:25
